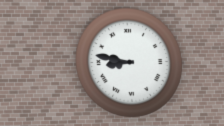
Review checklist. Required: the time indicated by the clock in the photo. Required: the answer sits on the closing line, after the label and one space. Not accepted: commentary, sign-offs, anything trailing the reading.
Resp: 8:47
